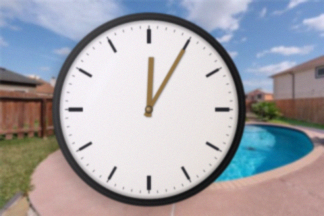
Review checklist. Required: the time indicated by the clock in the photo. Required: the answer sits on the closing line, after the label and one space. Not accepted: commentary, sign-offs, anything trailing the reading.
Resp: 12:05
